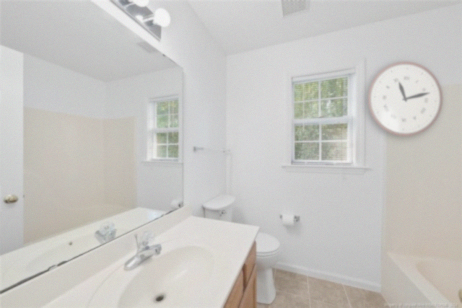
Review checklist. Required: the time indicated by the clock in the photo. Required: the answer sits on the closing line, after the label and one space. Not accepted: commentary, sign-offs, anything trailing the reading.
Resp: 11:12
